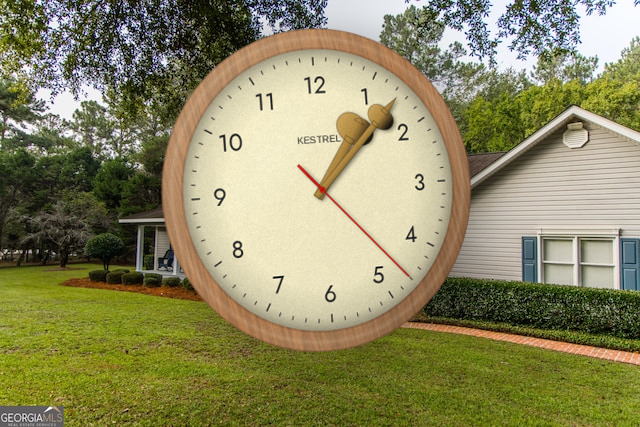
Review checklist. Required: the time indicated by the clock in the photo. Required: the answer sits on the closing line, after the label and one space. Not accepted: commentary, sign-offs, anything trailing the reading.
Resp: 1:07:23
